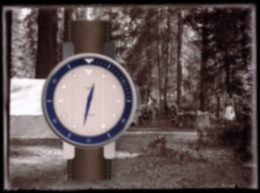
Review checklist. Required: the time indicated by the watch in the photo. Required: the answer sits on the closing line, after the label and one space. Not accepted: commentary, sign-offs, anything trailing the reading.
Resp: 12:32
